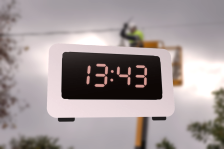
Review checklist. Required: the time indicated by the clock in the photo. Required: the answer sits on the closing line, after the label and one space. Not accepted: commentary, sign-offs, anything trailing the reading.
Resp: 13:43
